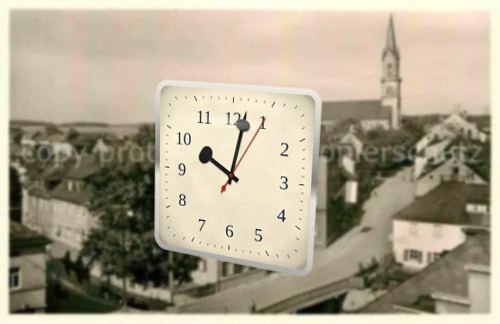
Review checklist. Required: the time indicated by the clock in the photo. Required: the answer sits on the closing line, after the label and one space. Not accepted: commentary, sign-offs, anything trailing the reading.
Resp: 10:02:05
